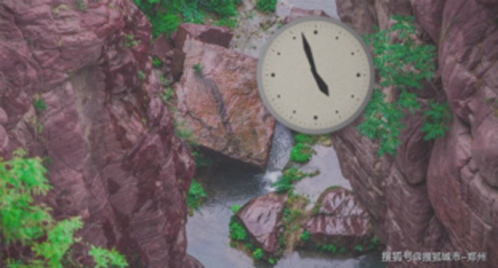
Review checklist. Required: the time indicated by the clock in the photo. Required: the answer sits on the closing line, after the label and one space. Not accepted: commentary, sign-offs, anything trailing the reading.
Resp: 4:57
